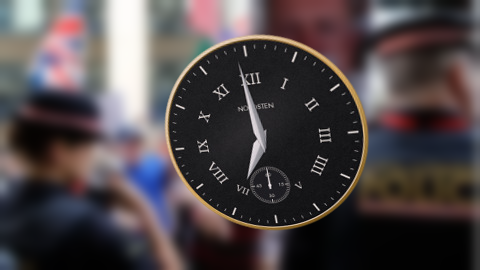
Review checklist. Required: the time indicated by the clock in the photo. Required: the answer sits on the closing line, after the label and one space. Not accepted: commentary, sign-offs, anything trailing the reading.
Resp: 6:59
